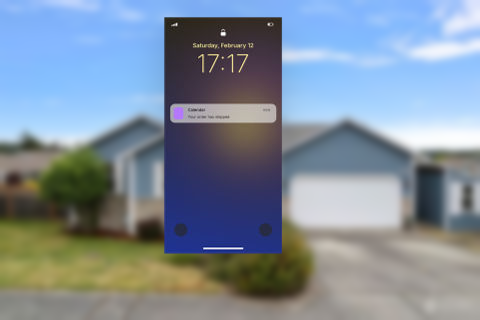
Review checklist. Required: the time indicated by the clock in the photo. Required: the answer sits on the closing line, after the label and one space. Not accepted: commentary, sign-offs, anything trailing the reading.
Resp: 17:17
